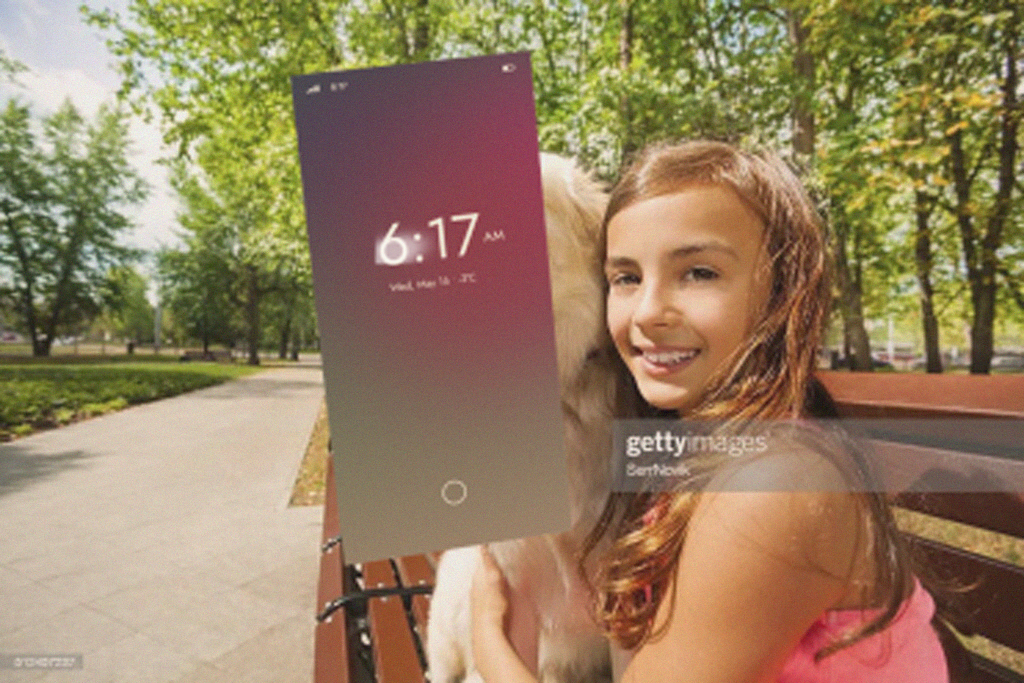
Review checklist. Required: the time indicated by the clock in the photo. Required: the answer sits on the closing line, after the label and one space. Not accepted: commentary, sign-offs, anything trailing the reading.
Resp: 6:17
